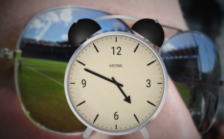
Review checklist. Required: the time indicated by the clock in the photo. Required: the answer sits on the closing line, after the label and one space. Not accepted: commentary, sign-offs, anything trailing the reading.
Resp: 4:49
